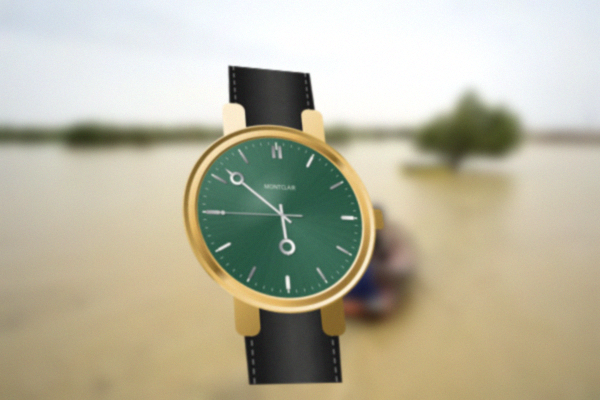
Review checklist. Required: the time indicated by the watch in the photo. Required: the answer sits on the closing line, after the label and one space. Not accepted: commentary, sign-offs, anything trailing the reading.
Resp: 5:51:45
